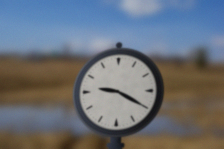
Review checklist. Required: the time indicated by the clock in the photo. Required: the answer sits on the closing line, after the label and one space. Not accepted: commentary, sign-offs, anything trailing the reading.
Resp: 9:20
